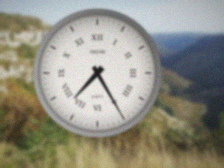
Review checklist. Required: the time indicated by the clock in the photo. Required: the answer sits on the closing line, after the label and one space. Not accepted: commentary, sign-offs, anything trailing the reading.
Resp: 7:25
